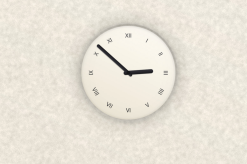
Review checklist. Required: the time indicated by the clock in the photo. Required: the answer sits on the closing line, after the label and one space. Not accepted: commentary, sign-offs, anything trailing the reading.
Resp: 2:52
